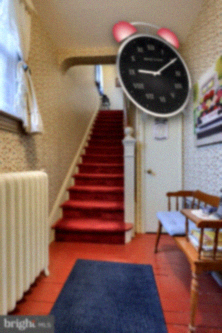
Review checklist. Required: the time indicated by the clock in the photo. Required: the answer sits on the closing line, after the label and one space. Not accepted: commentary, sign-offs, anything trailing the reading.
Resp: 9:10
